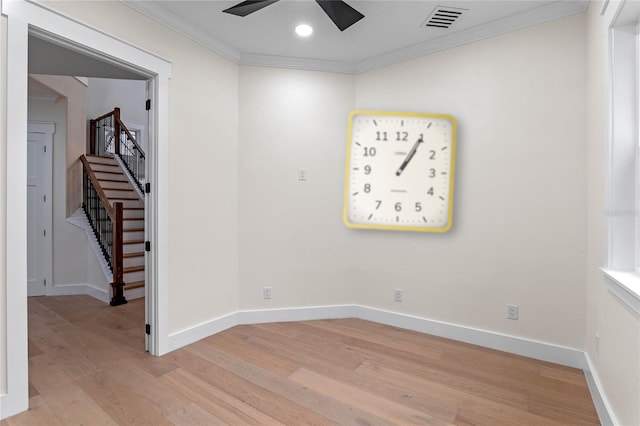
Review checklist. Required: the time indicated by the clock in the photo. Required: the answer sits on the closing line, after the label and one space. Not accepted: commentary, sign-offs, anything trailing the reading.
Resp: 1:05
